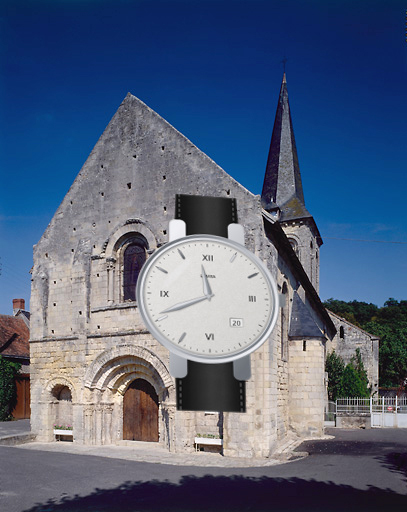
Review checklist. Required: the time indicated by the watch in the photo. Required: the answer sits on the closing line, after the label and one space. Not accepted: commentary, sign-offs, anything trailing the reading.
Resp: 11:41
